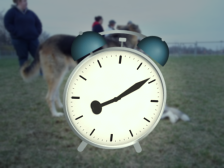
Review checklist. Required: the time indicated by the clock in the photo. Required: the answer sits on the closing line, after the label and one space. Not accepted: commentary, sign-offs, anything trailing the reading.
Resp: 8:09
